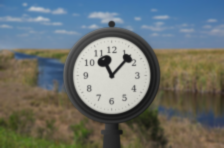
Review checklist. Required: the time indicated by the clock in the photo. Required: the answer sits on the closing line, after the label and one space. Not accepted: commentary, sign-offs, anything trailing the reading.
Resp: 11:07
